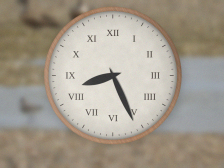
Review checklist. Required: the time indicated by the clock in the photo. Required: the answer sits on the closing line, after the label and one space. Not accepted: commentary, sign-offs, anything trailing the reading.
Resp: 8:26
